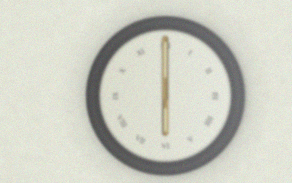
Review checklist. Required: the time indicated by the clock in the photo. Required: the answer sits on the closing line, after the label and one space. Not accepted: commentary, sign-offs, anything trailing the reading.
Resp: 6:00
